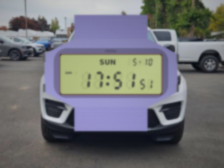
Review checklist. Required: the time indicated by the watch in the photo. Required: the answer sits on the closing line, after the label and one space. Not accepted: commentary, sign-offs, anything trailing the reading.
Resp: 17:51:51
